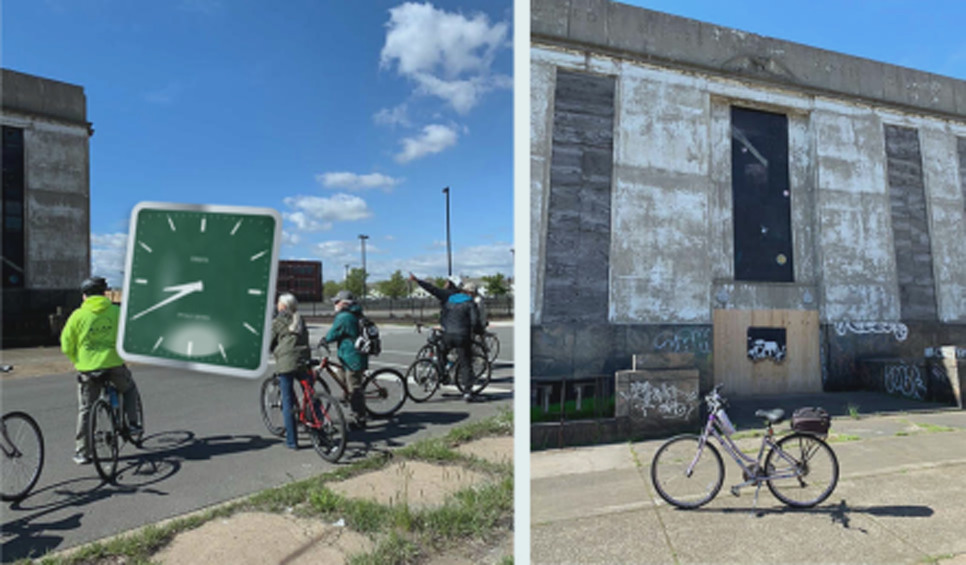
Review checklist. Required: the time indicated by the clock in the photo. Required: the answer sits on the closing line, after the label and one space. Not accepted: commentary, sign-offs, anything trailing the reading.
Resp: 8:40
